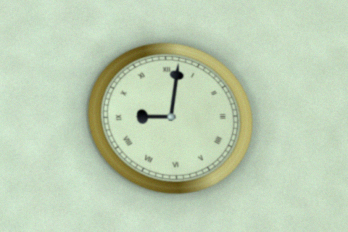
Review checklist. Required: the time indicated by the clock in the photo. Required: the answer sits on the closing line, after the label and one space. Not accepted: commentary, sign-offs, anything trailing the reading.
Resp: 9:02
